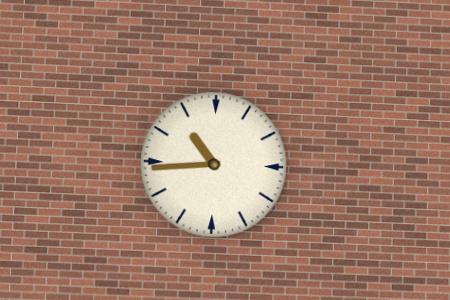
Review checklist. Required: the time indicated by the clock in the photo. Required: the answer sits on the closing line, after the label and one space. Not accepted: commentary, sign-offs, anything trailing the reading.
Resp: 10:44
